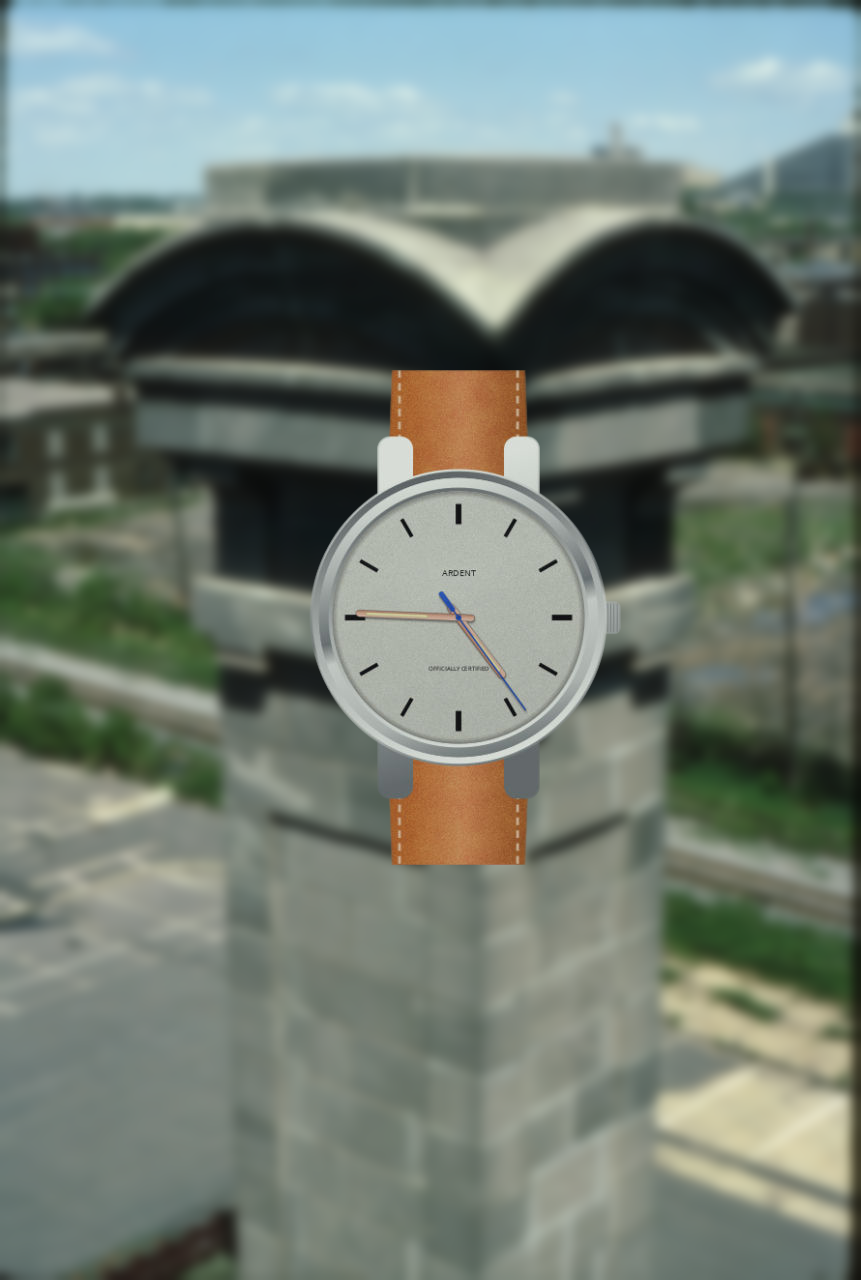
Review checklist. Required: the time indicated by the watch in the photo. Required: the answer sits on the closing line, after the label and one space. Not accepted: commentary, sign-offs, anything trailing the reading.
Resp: 4:45:24
